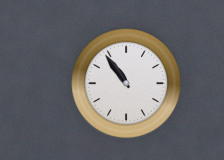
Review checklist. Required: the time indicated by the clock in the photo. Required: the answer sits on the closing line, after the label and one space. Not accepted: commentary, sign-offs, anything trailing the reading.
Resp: 10:54
